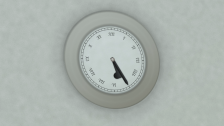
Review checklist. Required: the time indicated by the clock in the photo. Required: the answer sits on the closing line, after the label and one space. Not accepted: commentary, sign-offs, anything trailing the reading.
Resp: 5:25
